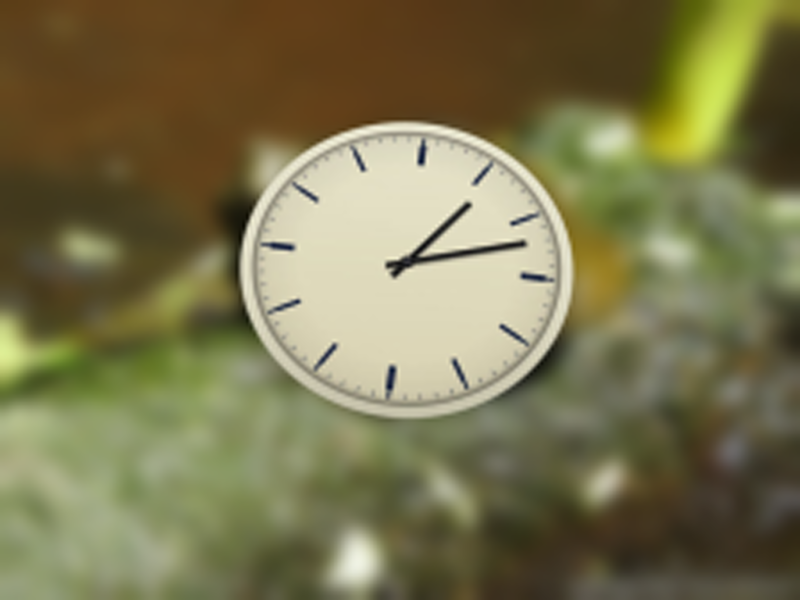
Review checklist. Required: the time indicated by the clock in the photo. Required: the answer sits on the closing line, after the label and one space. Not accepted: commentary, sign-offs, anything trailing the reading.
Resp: 1:12
